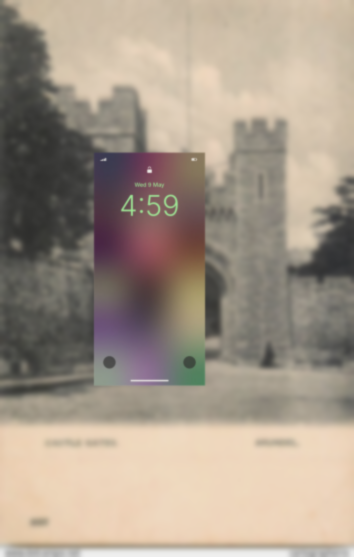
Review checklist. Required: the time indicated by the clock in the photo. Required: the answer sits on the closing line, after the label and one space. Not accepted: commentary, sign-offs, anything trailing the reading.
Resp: 4:59
